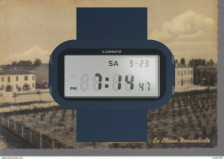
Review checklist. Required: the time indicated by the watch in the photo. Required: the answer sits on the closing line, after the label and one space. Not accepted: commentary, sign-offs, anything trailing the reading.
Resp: 7:14:47
